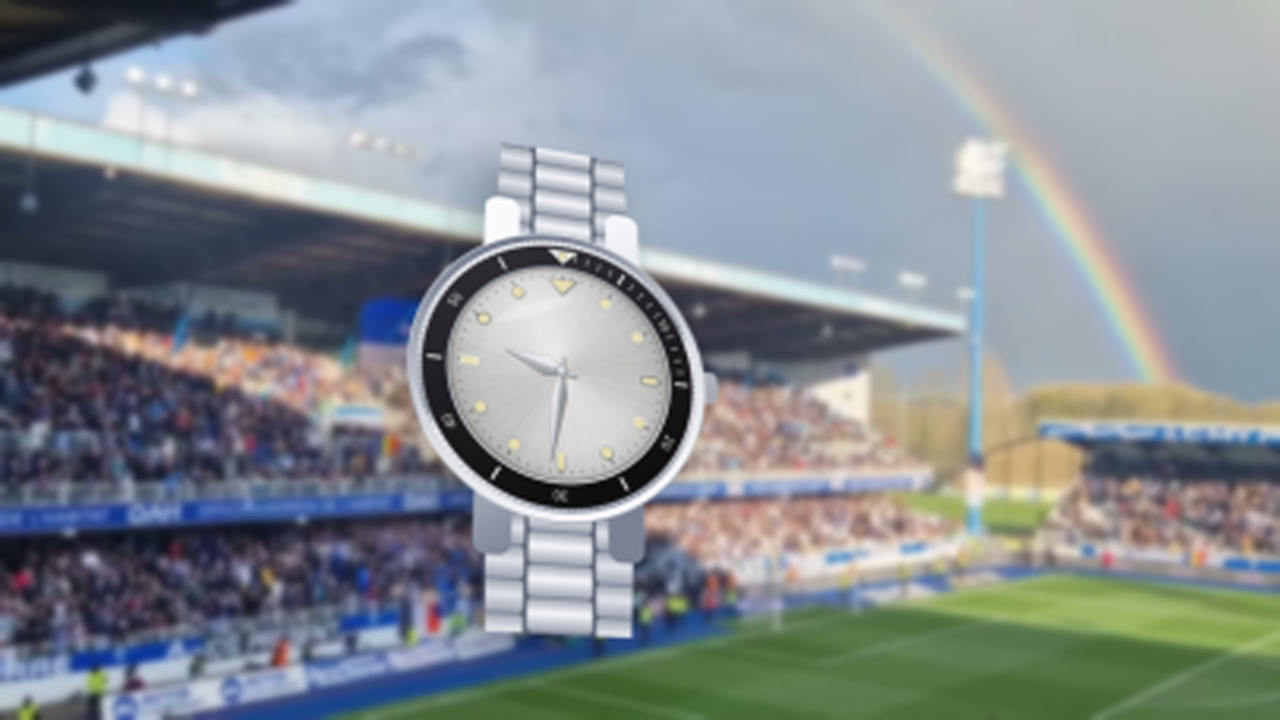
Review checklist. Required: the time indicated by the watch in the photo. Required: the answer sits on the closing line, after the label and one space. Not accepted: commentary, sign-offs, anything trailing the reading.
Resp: 9:31
